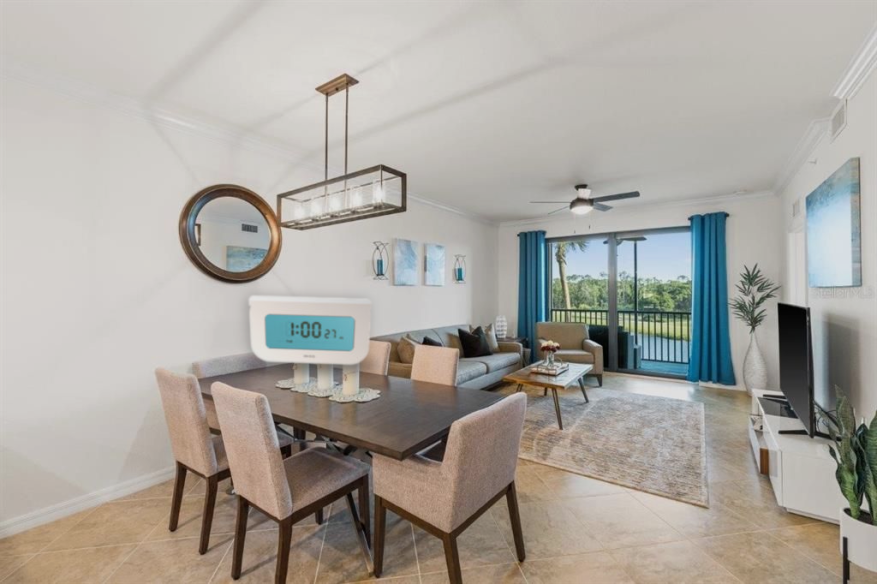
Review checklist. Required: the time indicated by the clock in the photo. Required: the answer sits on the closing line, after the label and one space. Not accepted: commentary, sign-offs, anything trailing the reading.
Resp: 1:00:27
